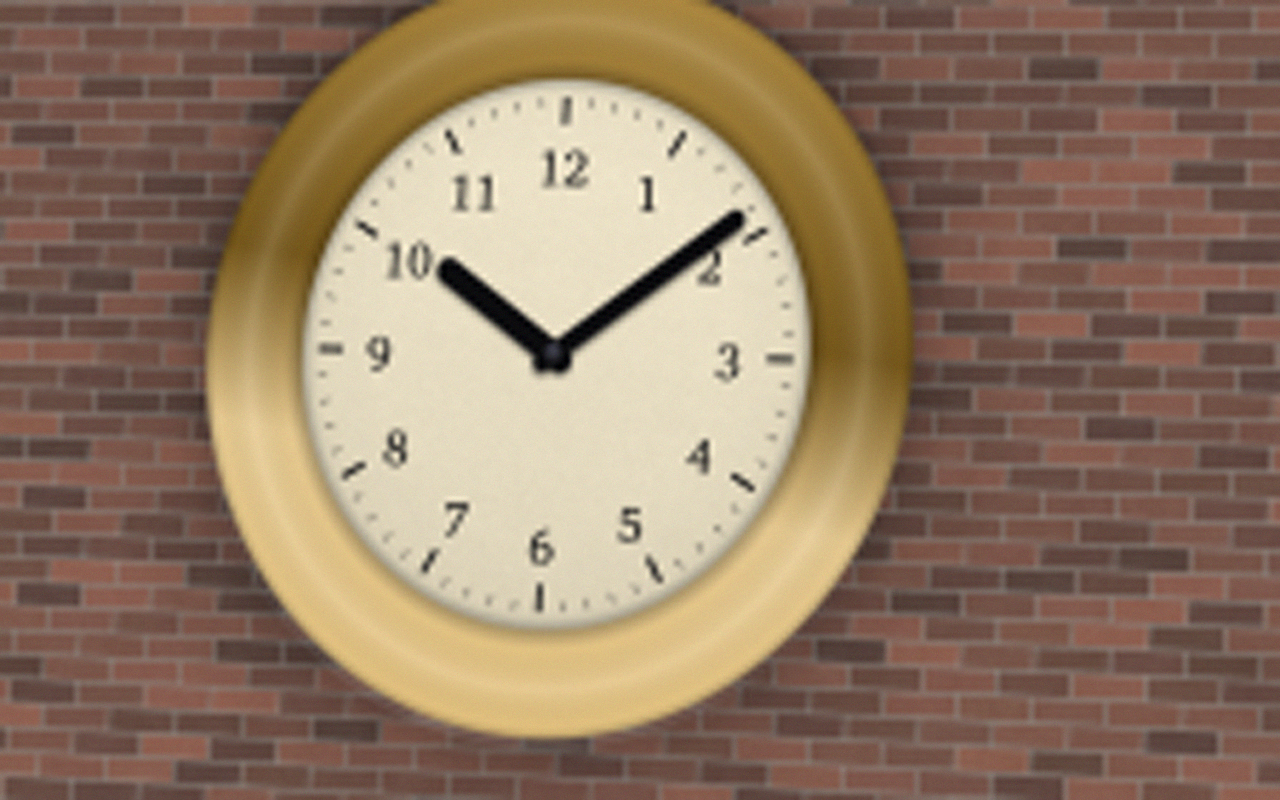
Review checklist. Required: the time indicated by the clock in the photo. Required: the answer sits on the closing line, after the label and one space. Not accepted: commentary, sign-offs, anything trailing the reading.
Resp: 10:09
